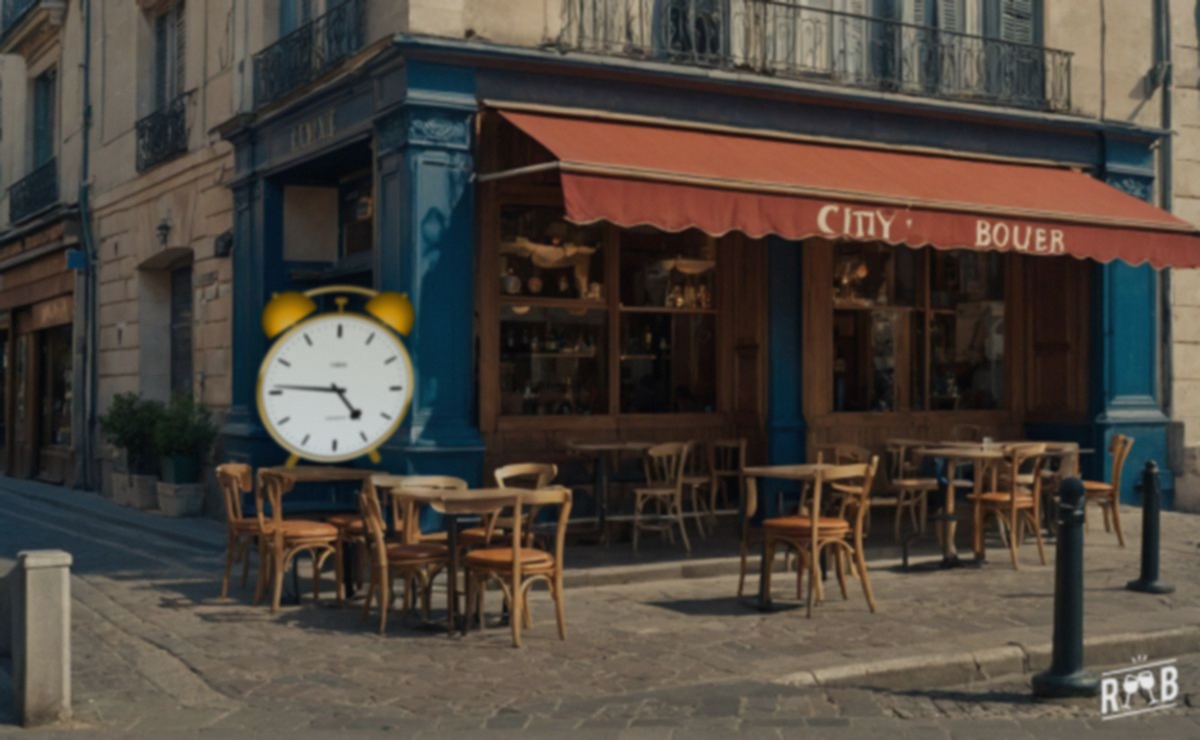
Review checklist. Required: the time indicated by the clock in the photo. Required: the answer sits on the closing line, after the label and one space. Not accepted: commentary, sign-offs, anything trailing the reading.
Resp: 4:46
